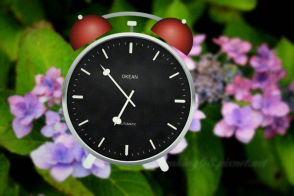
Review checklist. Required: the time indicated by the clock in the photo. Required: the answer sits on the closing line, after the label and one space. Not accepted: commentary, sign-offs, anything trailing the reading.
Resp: 6:53
